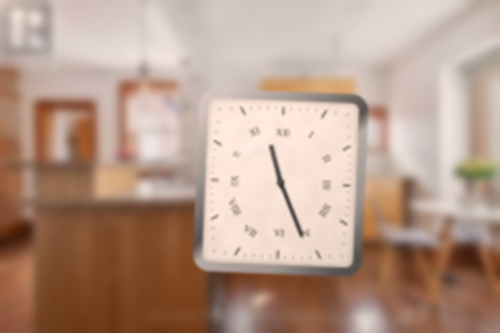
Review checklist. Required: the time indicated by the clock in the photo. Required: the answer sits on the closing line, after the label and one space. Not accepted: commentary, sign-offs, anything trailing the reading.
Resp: 11:26
